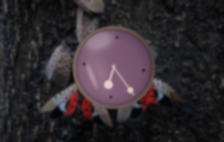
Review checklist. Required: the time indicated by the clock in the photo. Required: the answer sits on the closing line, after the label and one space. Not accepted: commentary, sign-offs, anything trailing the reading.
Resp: 6:23
